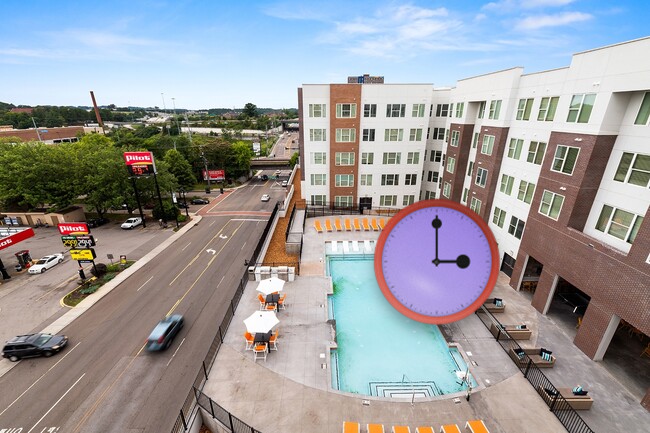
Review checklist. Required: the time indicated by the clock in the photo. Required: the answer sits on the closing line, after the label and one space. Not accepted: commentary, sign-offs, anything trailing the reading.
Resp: 3:00
